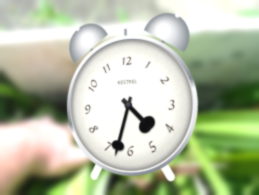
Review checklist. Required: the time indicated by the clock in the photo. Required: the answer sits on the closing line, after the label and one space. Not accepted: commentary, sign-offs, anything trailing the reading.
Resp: 4:33
